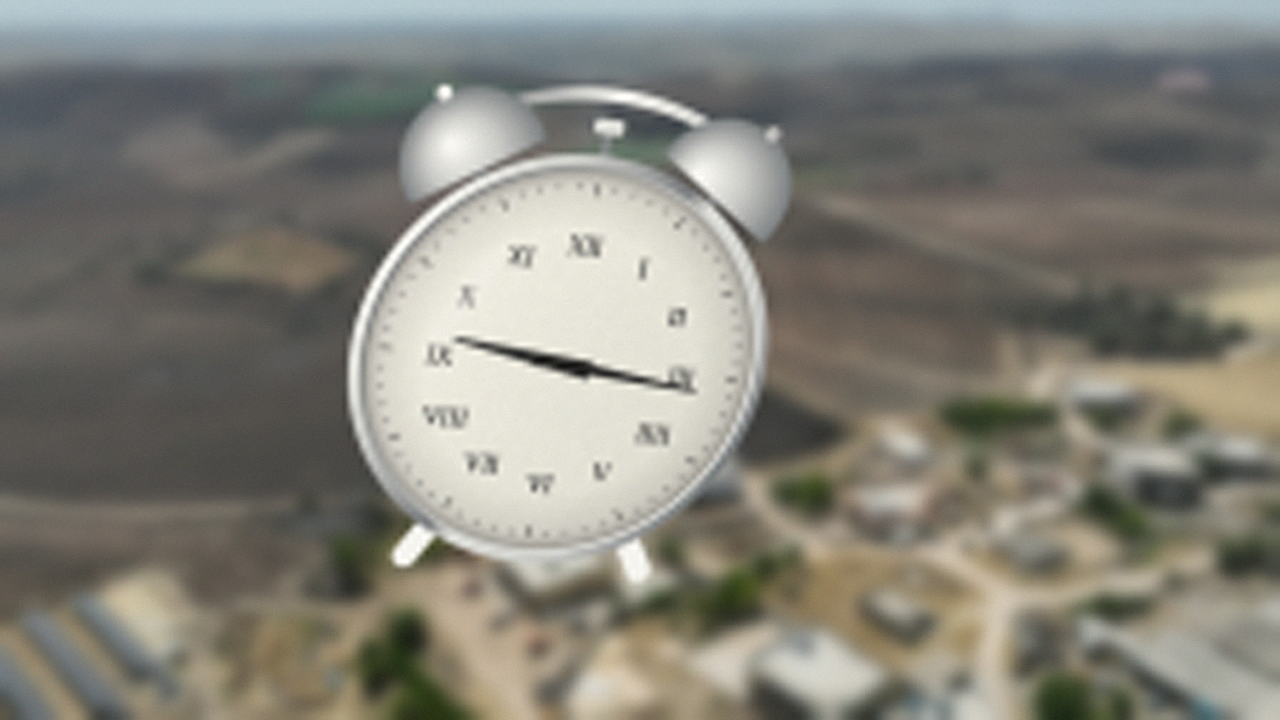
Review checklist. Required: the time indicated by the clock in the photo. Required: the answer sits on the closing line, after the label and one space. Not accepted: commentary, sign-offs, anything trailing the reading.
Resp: 9:16
